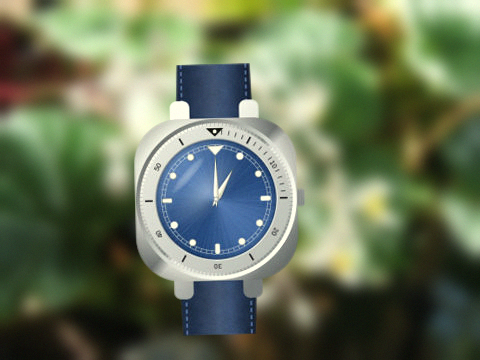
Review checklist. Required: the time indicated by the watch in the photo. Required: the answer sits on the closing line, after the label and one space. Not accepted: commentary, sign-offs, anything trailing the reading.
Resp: 1:00
